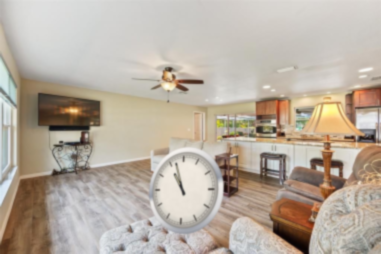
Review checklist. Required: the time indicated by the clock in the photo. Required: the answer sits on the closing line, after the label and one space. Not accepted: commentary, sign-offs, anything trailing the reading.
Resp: 10:57
